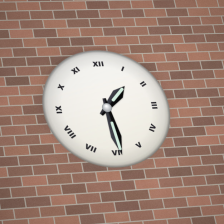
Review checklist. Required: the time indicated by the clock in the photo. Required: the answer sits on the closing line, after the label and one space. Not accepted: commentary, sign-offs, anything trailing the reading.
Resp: 1:29
